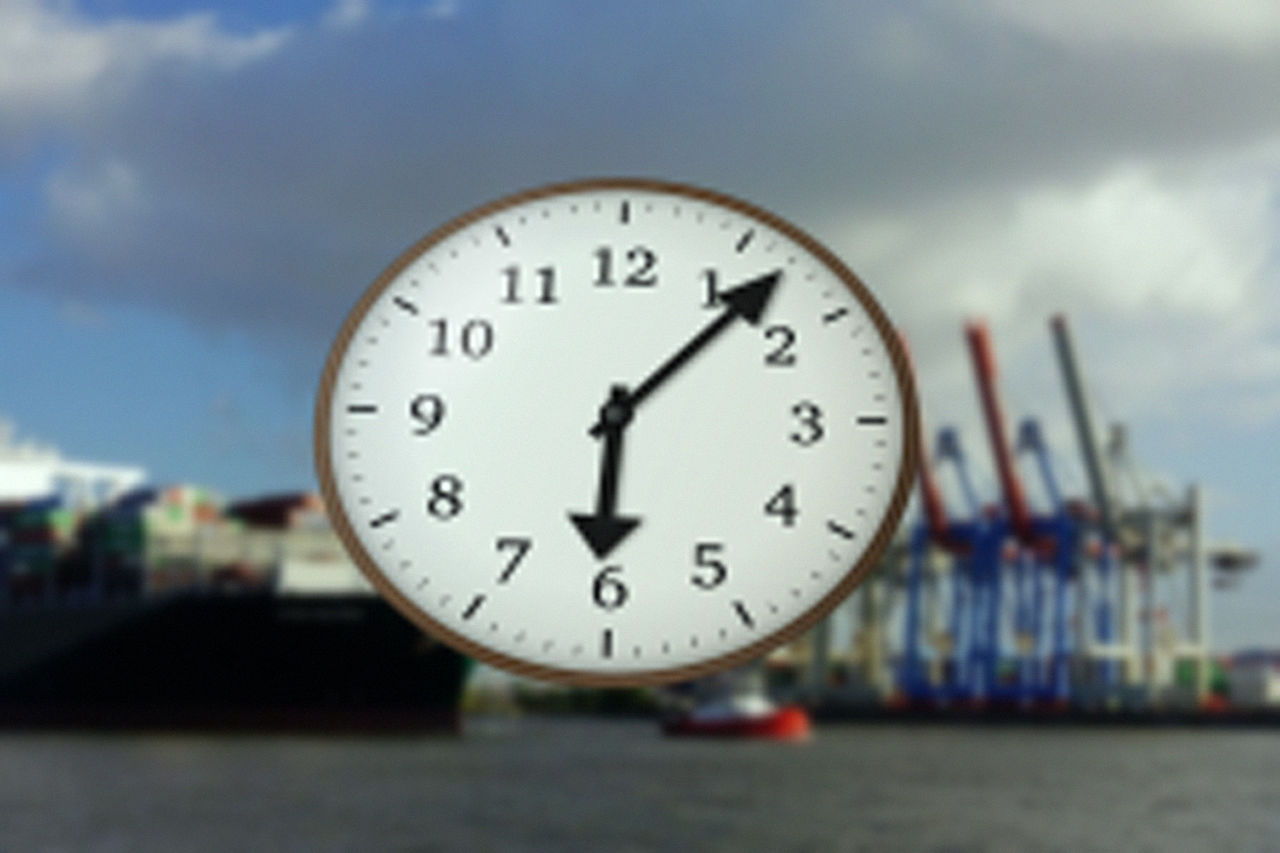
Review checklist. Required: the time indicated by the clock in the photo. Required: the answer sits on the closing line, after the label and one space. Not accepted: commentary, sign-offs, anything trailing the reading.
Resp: 6:07
